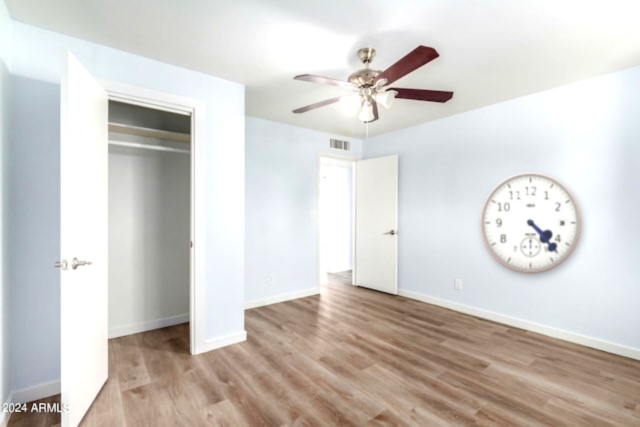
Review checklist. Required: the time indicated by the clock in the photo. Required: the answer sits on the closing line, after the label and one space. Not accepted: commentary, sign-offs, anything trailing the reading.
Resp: 4:23
